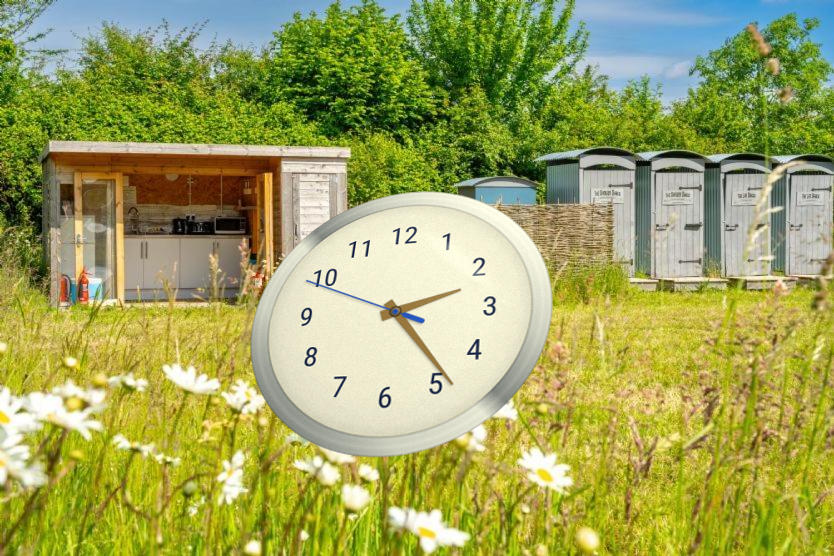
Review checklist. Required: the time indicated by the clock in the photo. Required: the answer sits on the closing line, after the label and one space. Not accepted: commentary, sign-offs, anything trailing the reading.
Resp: 2:23:49
